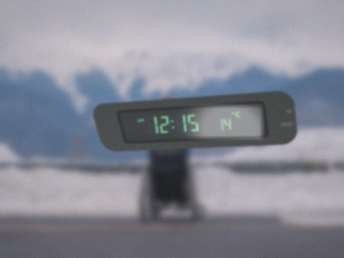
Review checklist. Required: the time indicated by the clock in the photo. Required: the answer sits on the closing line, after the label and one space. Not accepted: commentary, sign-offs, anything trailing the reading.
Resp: 12:15
